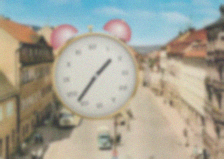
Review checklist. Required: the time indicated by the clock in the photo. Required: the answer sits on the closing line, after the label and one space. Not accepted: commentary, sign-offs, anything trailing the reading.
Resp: 1:37
